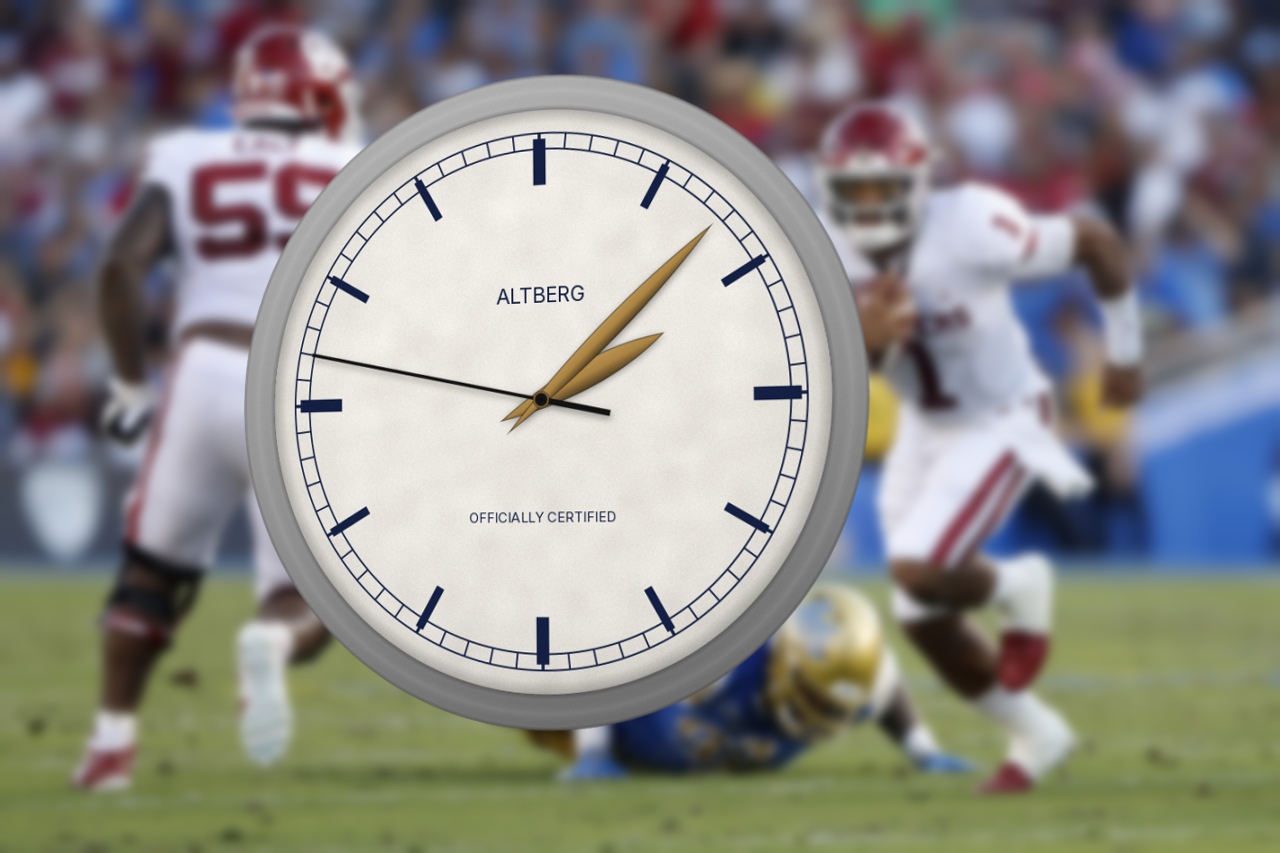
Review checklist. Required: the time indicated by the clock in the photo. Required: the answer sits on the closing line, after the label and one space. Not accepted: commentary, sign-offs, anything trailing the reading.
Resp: 2:07:47
